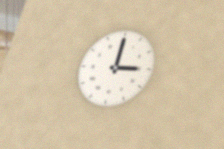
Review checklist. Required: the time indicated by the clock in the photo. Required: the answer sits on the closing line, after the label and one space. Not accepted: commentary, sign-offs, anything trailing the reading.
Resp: 3:00
